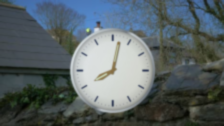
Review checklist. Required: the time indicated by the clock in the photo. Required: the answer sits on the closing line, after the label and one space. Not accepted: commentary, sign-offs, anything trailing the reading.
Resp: 8:02
